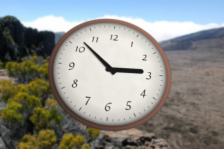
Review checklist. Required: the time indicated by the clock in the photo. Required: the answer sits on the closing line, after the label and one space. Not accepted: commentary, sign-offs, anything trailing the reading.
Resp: 2:52
